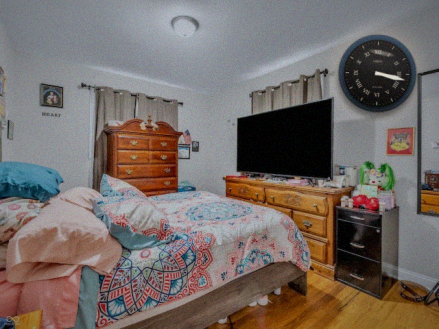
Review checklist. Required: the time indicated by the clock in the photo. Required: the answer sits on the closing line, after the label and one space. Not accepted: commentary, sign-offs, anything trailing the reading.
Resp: 3:17
